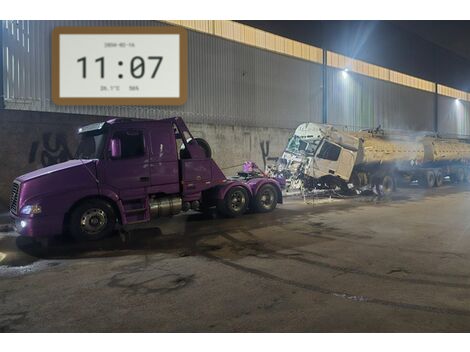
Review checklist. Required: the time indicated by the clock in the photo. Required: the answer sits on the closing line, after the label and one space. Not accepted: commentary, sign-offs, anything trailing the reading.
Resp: 11:07
